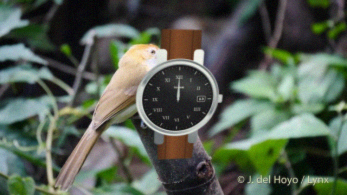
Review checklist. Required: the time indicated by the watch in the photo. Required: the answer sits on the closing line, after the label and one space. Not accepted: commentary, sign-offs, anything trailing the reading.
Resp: 12:00
